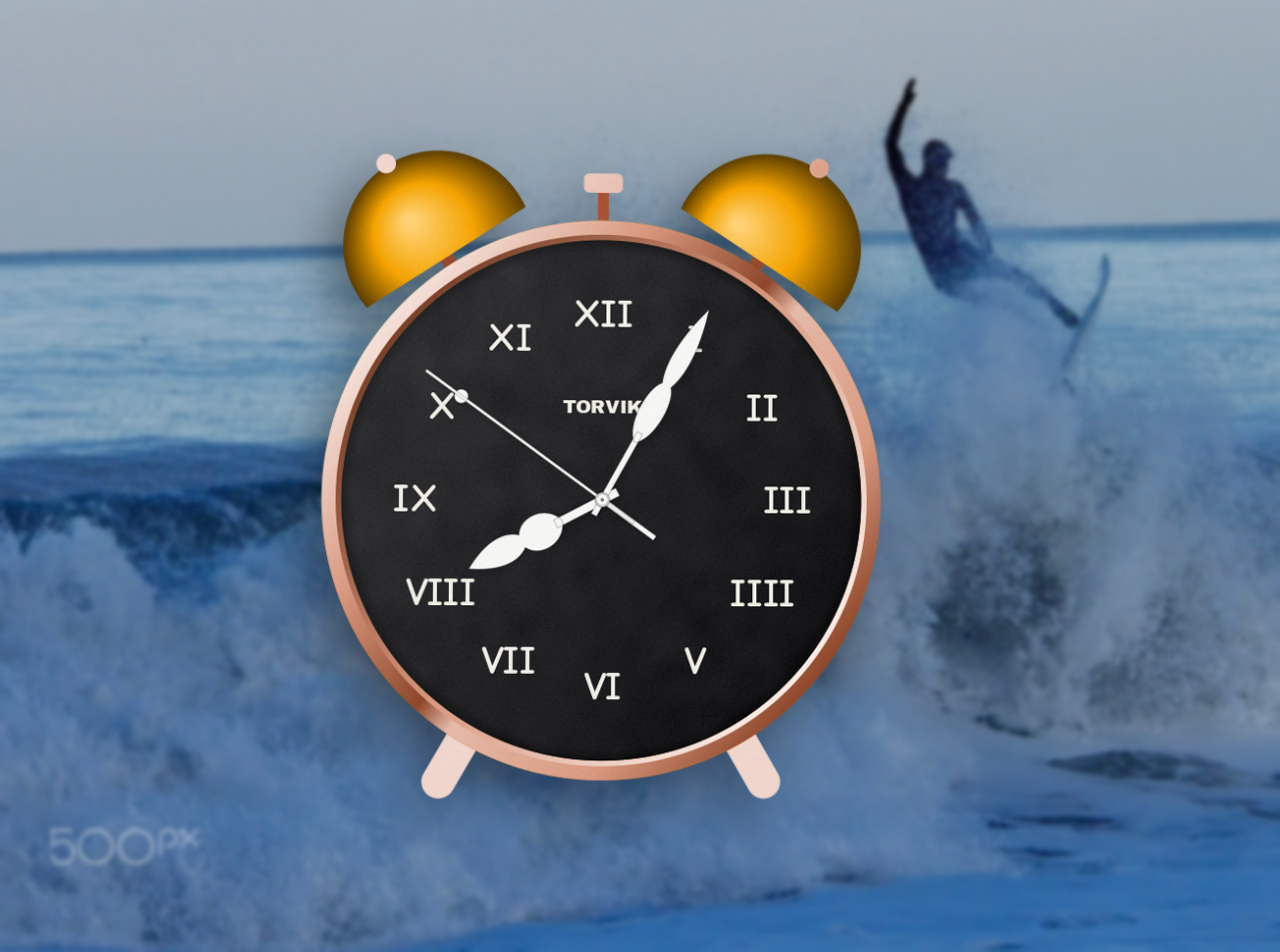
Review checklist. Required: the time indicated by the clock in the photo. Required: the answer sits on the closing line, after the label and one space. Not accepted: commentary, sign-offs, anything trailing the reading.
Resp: 8:04:51
